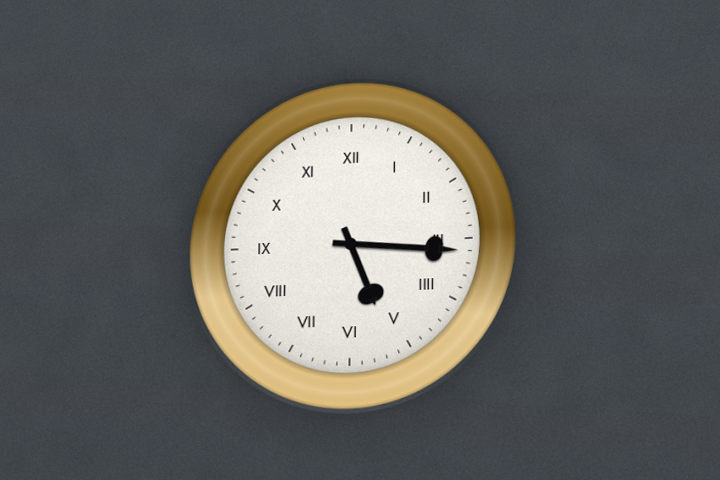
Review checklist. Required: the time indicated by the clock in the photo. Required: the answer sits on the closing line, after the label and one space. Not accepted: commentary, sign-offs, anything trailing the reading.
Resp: 5:16
